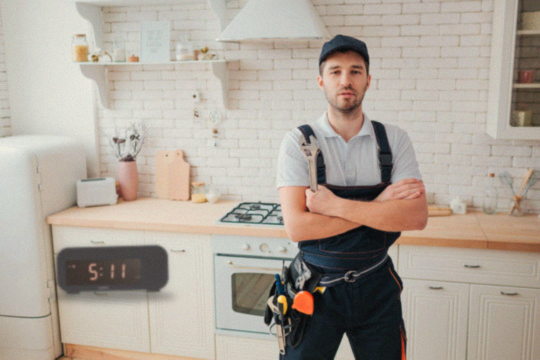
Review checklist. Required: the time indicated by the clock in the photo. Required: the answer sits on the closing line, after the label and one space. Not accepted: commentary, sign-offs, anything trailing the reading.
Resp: 5:11
